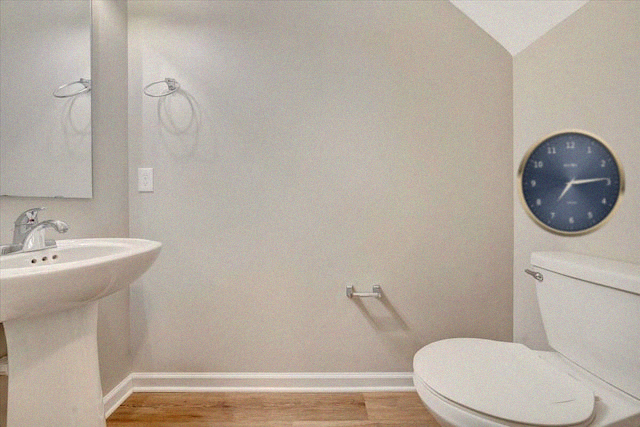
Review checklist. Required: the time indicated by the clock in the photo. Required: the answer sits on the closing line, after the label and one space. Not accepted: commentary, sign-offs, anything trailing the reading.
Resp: 7:14
